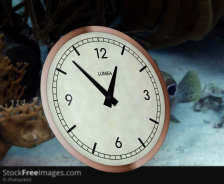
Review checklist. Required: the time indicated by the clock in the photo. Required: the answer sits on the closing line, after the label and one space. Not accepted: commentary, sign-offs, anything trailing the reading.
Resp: 12:53
